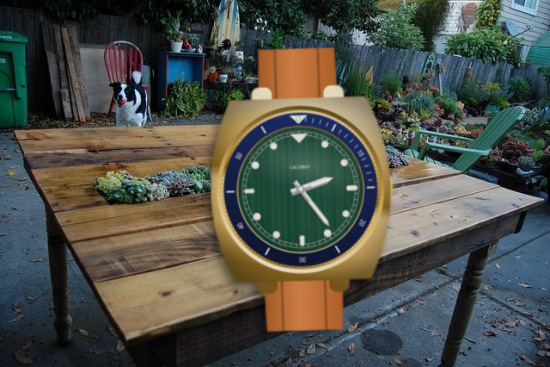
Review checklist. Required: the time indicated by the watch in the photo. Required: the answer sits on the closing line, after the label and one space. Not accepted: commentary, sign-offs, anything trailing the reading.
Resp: 2:24
